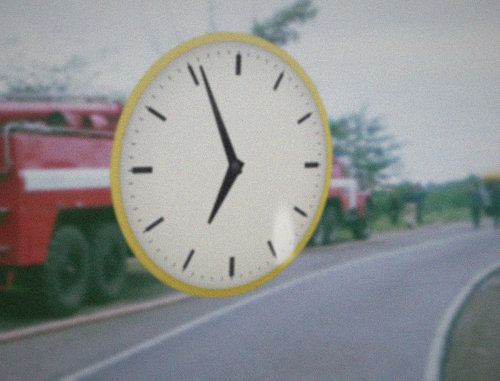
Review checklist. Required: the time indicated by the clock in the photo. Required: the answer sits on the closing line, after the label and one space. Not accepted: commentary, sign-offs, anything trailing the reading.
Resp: 6:56
